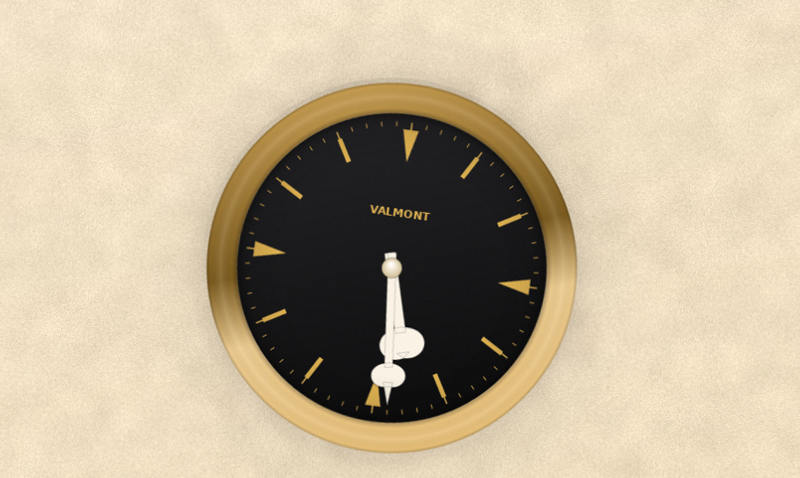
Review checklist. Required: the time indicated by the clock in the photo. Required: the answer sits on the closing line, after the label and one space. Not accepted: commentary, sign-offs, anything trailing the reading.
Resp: 5:29
